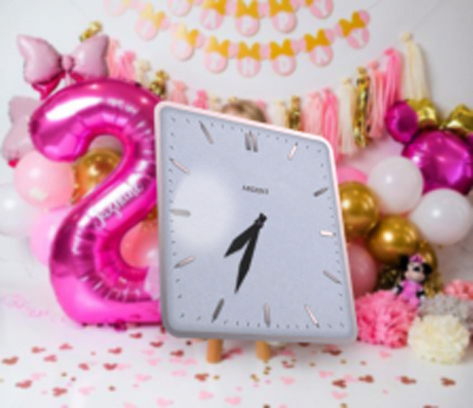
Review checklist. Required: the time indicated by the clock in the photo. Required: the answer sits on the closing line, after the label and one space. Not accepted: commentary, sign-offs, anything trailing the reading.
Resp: 7:34
